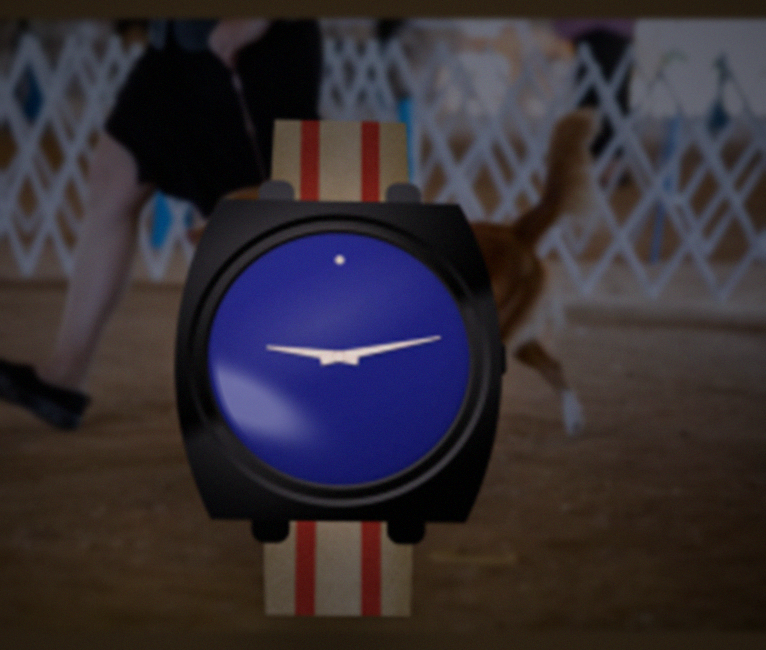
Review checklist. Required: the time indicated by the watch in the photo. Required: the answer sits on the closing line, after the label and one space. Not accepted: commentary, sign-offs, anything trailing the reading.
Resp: 9:13
